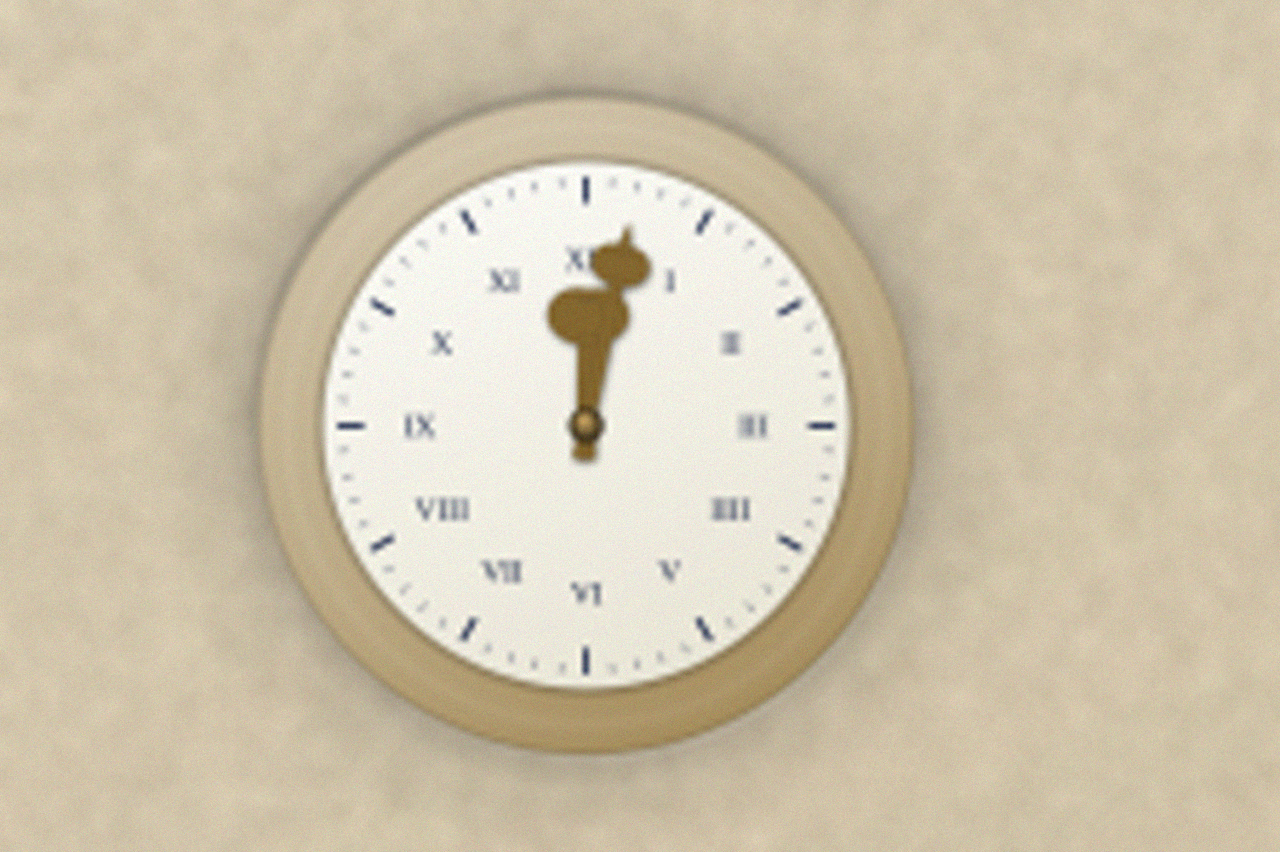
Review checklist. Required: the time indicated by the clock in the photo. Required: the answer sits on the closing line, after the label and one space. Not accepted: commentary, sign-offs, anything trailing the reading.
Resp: 12:02
